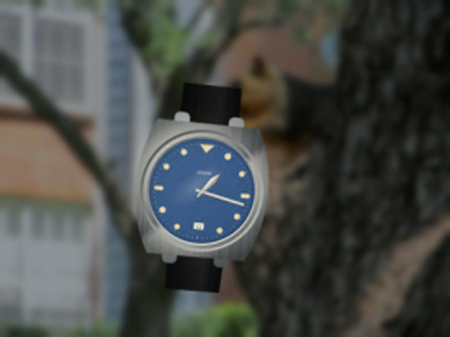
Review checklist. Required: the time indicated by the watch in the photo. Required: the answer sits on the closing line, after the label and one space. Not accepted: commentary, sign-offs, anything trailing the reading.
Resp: 1:17
